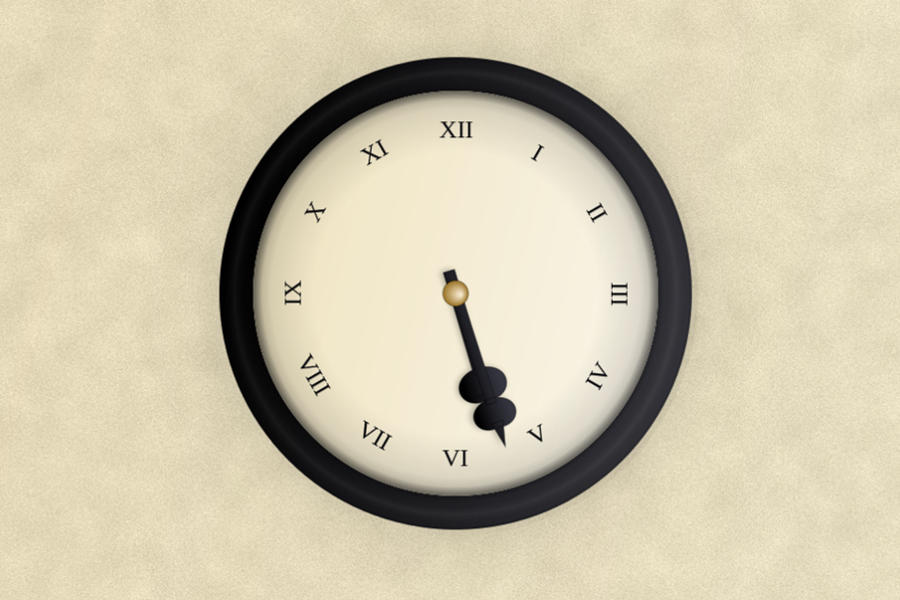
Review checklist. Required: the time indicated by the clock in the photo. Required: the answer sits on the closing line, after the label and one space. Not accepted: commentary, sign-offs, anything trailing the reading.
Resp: 5:27
